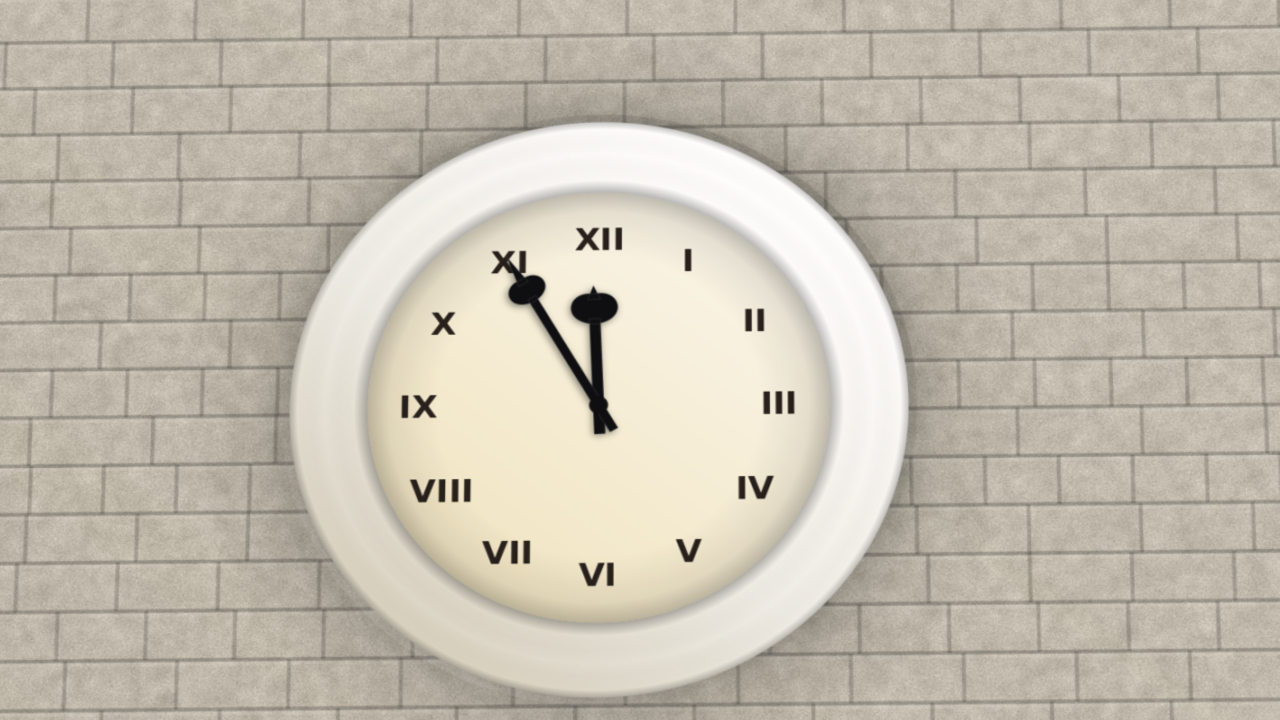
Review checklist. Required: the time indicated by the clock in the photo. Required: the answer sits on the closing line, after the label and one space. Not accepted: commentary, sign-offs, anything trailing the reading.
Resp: 11:55
